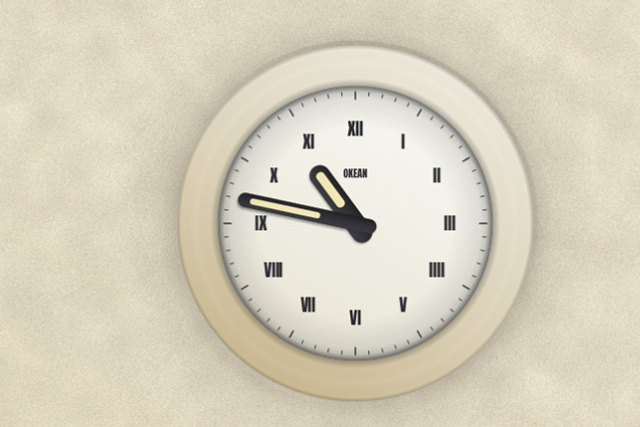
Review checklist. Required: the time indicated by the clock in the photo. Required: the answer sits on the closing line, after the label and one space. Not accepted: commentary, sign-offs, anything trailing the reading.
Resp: 10:47
